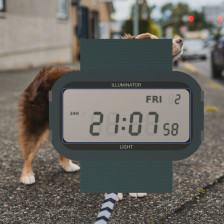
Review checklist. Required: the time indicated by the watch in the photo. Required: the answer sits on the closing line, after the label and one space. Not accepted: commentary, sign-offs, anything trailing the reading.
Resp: 21:07:58
